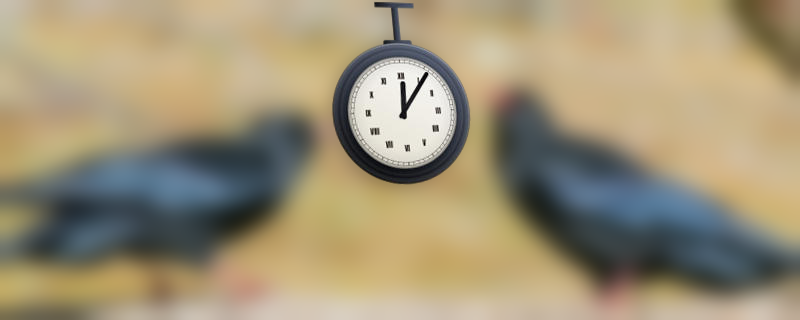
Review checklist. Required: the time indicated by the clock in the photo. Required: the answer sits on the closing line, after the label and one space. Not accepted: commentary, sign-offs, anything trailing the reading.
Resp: 12:06
